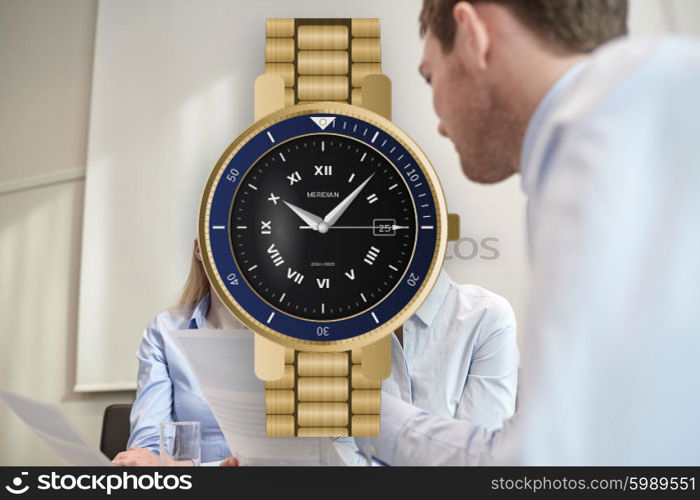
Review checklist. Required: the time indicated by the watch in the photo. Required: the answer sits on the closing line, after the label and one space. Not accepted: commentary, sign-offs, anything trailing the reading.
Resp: 10:07:15
